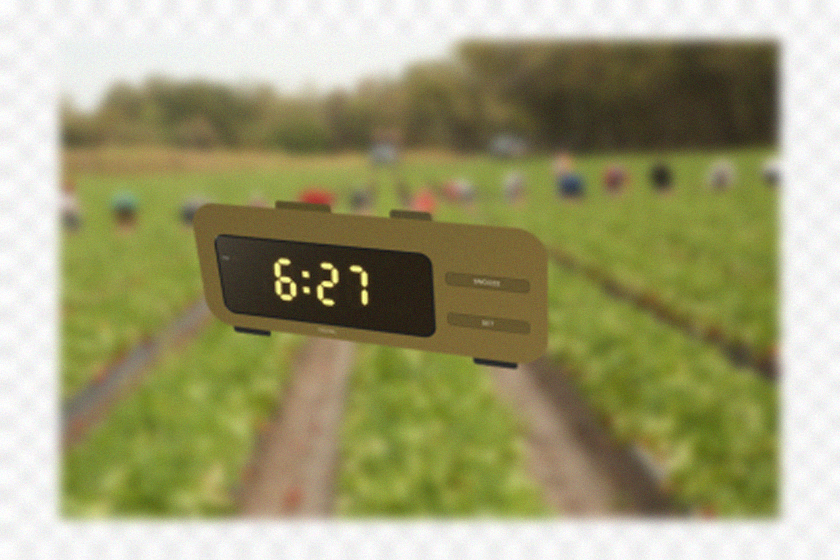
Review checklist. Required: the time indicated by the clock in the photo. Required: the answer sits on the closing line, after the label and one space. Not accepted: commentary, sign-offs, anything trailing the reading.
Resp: 6:27
